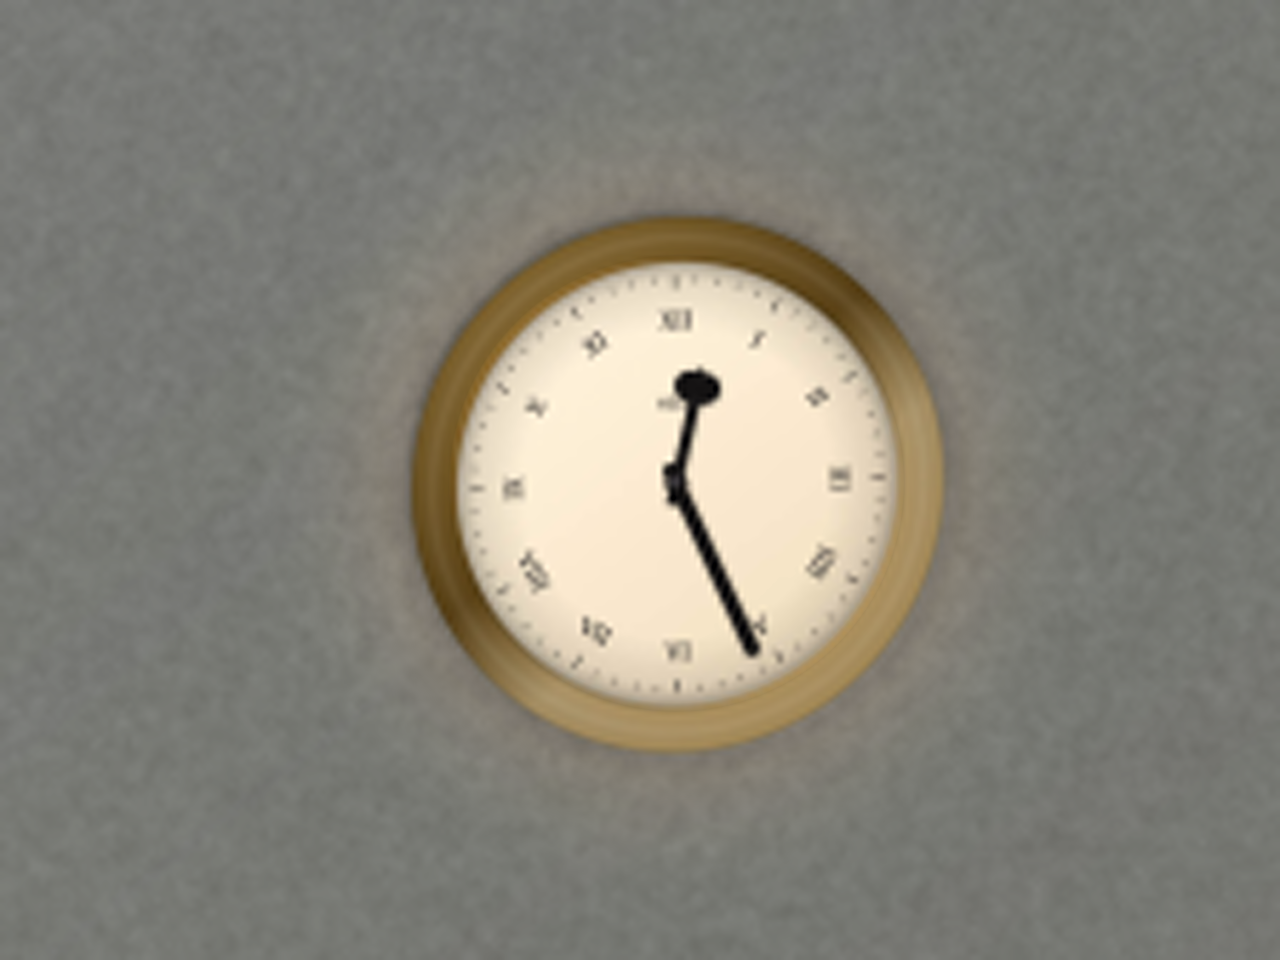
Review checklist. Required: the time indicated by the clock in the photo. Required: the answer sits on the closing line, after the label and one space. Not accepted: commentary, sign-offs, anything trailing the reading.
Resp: 12:26
